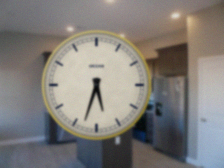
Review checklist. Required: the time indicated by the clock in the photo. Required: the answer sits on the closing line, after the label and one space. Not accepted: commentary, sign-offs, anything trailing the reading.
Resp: 5:33
